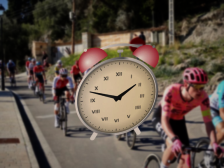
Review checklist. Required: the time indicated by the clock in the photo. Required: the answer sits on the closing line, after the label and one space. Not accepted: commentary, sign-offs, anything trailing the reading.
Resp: 1:48
